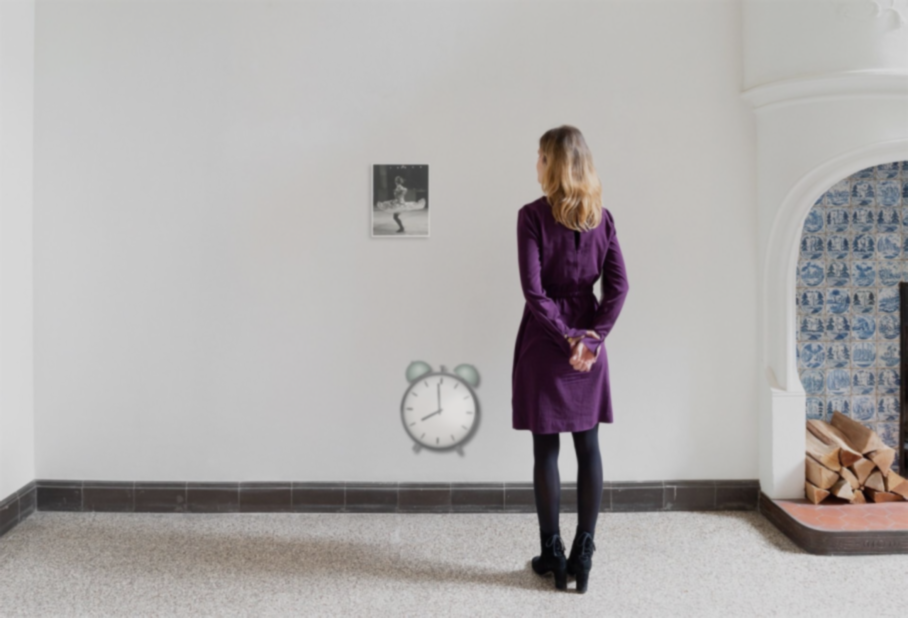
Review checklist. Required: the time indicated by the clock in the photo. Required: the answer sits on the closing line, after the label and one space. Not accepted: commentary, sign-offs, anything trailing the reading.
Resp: 7:59
